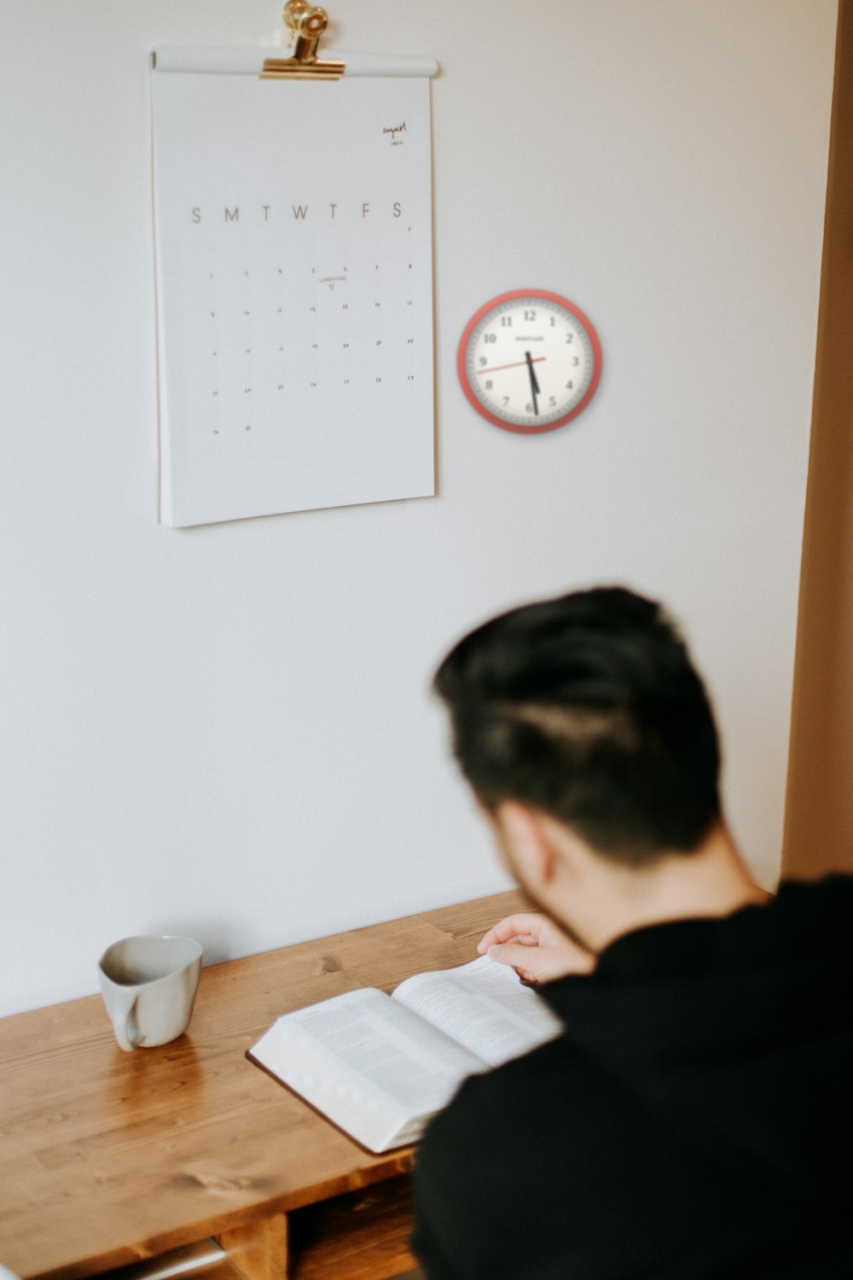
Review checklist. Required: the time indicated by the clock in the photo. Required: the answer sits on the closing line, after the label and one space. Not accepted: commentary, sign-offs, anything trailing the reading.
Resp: 5:28:43
